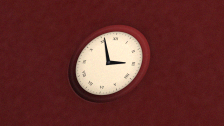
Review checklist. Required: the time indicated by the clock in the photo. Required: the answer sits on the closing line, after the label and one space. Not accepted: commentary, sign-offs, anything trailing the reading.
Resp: 2:56
